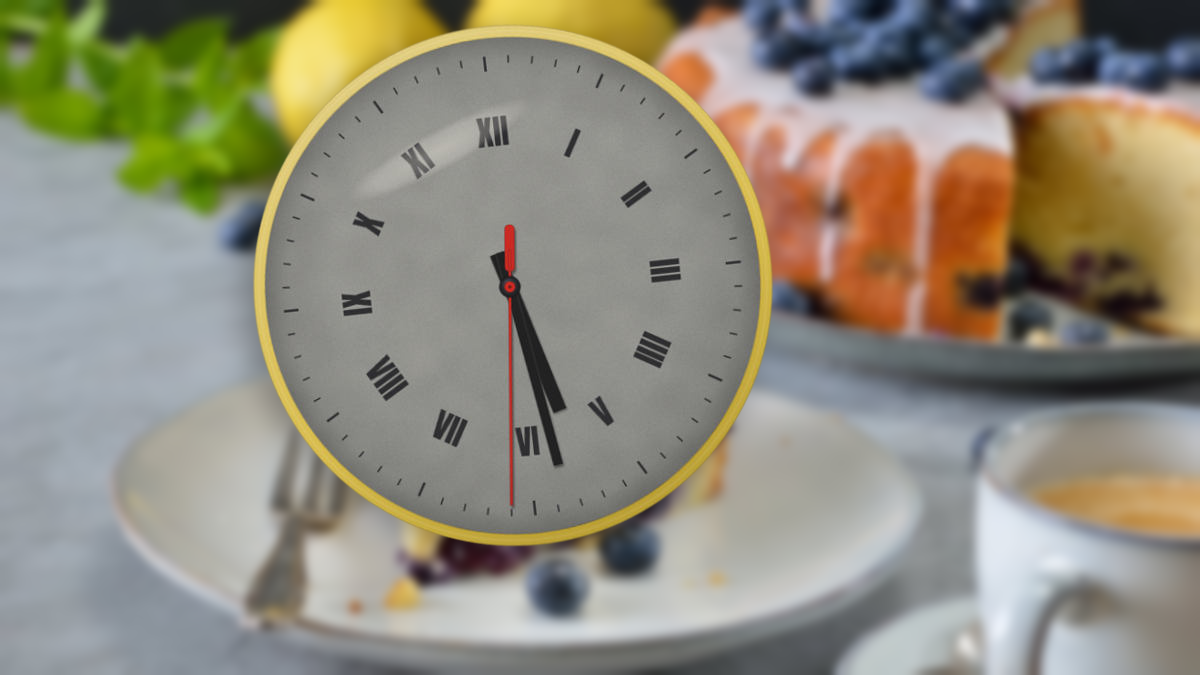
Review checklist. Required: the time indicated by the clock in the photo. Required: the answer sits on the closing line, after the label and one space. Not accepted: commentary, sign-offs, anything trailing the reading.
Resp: 5:28:31
